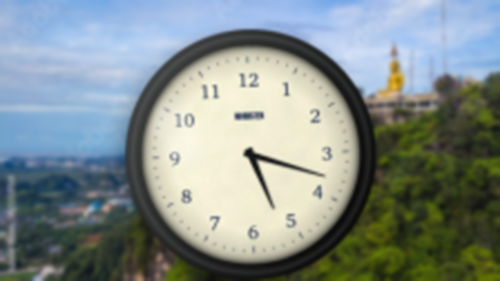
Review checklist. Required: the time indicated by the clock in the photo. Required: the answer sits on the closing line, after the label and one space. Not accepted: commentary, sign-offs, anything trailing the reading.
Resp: 5:18
